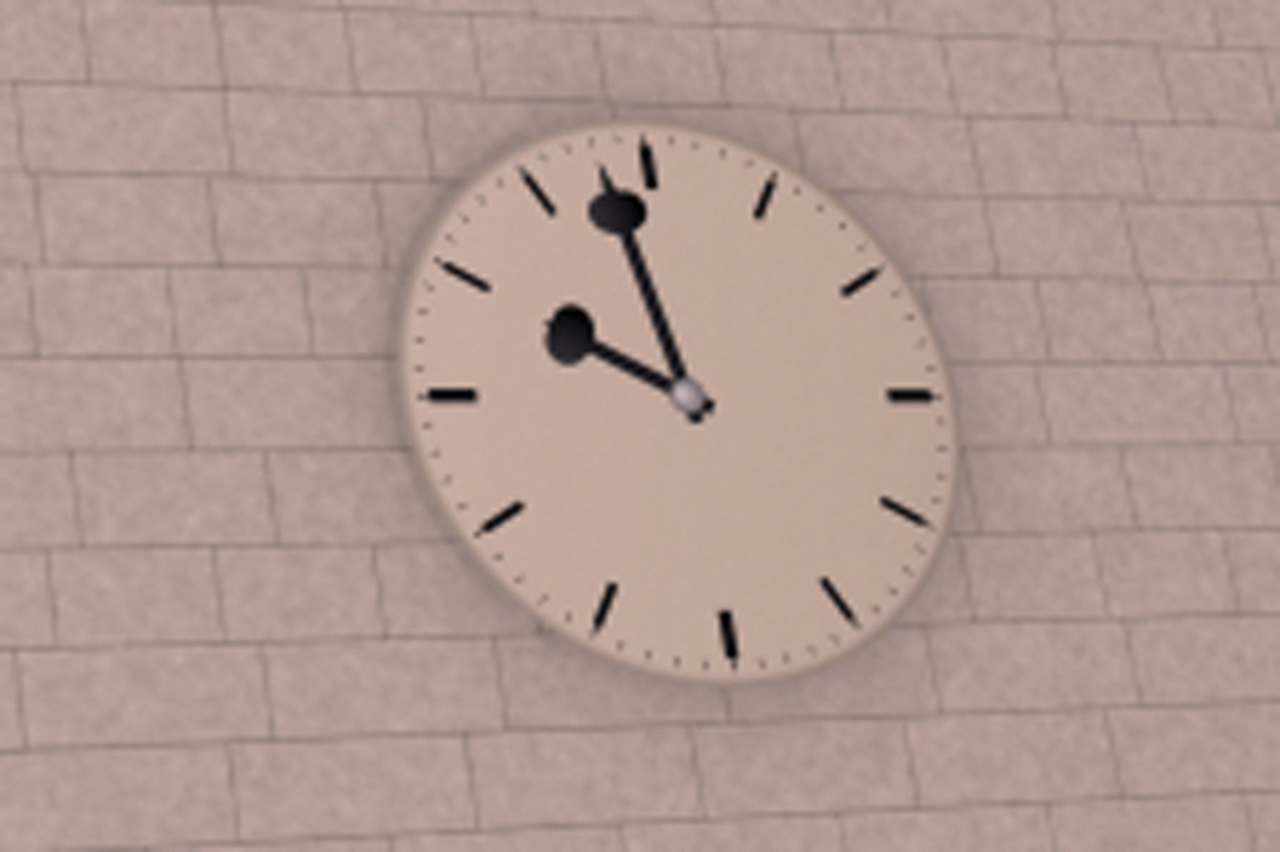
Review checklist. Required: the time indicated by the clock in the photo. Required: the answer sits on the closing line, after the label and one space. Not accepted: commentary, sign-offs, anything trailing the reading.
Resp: 9:58
